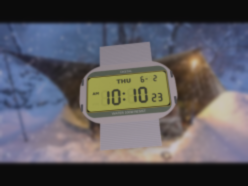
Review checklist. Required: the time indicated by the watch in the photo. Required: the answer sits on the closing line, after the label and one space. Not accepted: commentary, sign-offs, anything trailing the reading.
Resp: 10:10
